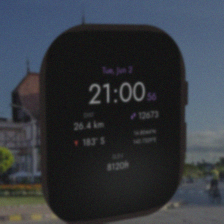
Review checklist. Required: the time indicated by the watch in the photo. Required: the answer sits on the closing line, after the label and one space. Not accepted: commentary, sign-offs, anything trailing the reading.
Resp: 21:00
